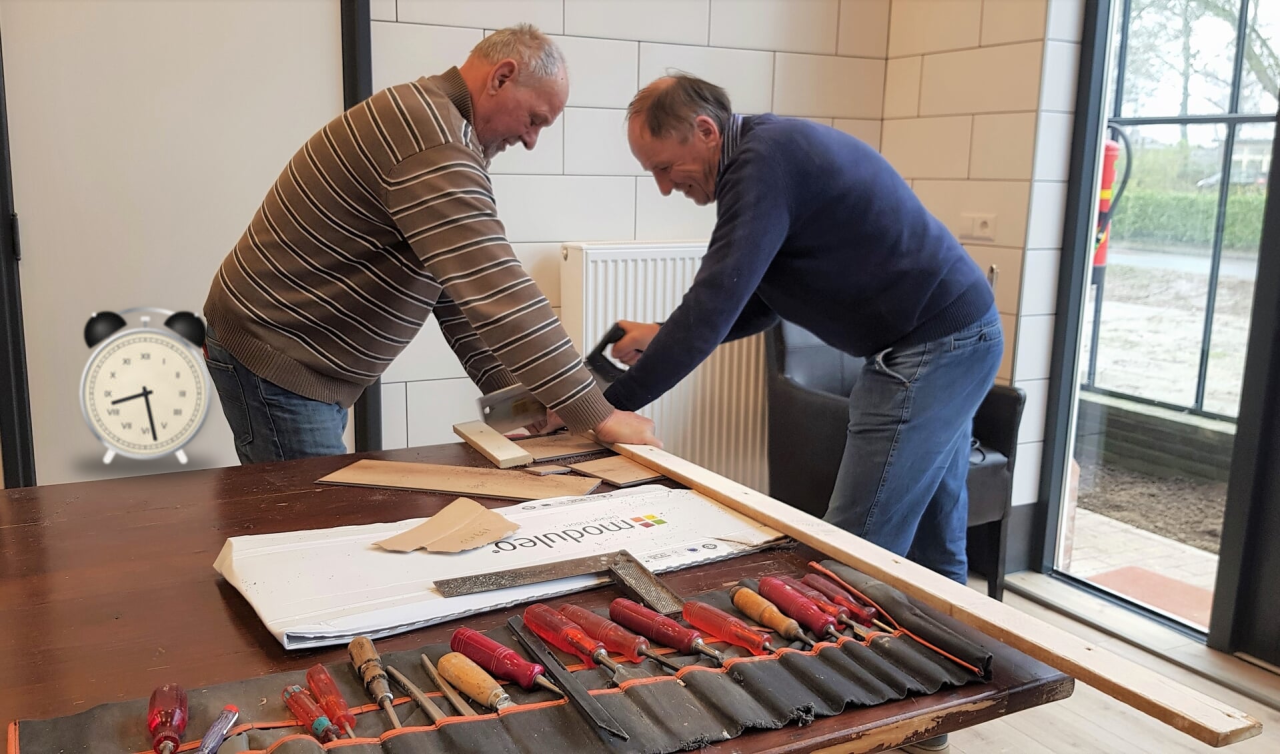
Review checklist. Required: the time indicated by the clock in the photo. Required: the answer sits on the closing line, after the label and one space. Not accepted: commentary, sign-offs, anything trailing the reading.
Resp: 8:28
